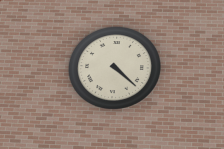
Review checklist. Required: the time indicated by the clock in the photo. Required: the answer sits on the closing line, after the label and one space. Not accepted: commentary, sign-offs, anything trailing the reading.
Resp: 4:22
